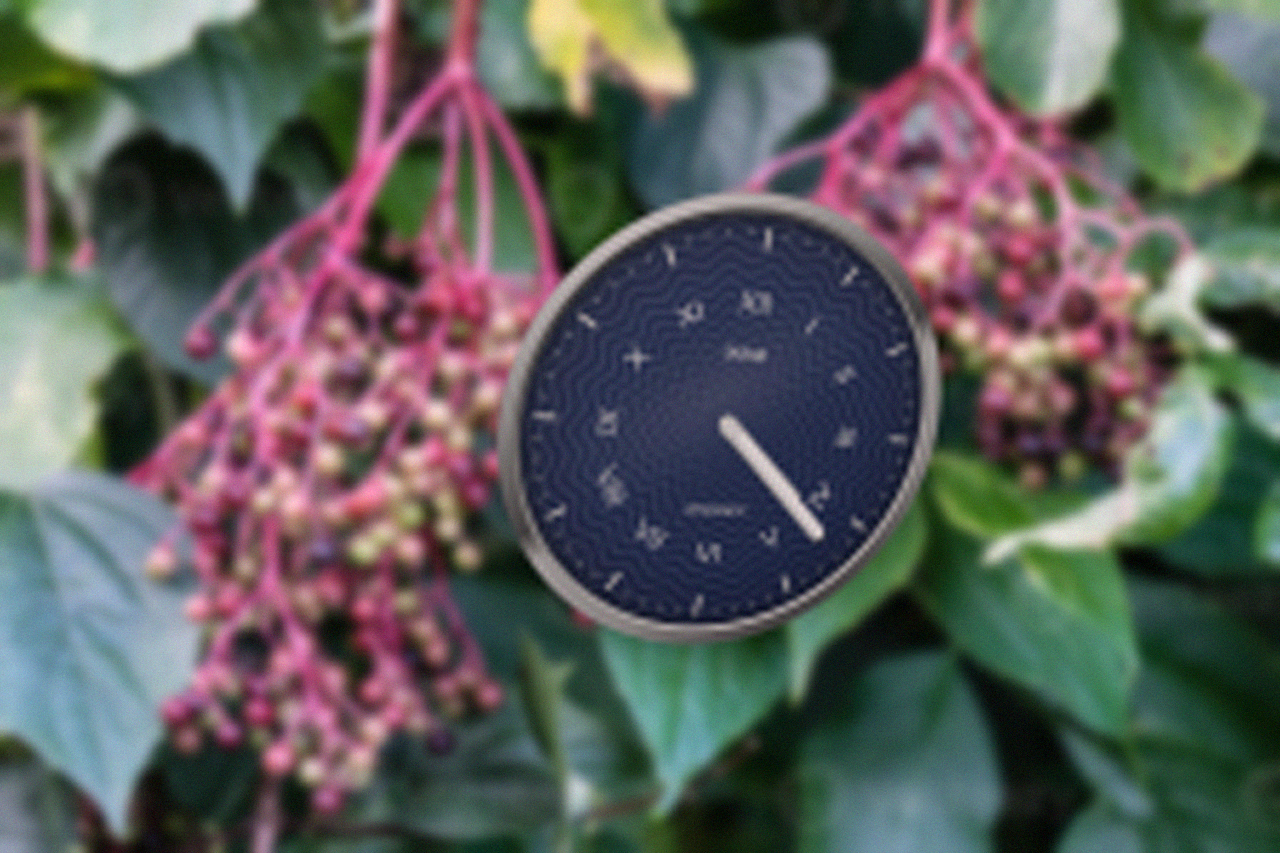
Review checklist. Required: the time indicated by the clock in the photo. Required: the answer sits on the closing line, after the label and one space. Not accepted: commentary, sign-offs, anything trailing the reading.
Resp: 4:22
